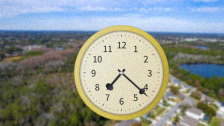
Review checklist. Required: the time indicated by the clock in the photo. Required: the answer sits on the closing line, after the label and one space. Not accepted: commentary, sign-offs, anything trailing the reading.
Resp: 7:22
